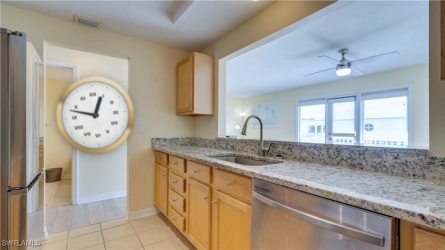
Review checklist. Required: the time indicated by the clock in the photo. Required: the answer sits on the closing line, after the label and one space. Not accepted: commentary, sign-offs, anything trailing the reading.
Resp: 12:48
